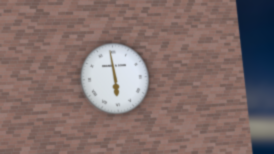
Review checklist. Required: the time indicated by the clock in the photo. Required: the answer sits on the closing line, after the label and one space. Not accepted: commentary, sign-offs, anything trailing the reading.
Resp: 5:59
